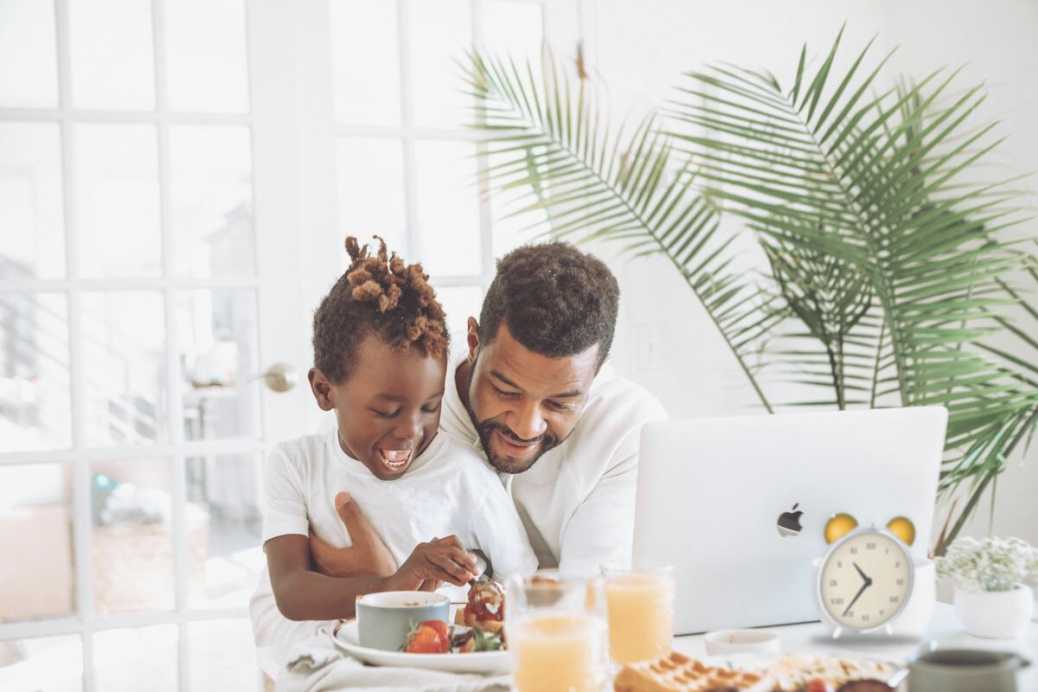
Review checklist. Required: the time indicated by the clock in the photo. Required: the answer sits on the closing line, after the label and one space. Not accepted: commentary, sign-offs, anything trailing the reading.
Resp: 10:36
